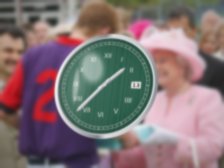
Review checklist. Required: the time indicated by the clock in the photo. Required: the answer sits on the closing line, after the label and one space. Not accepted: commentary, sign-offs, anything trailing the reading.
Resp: 1:37
